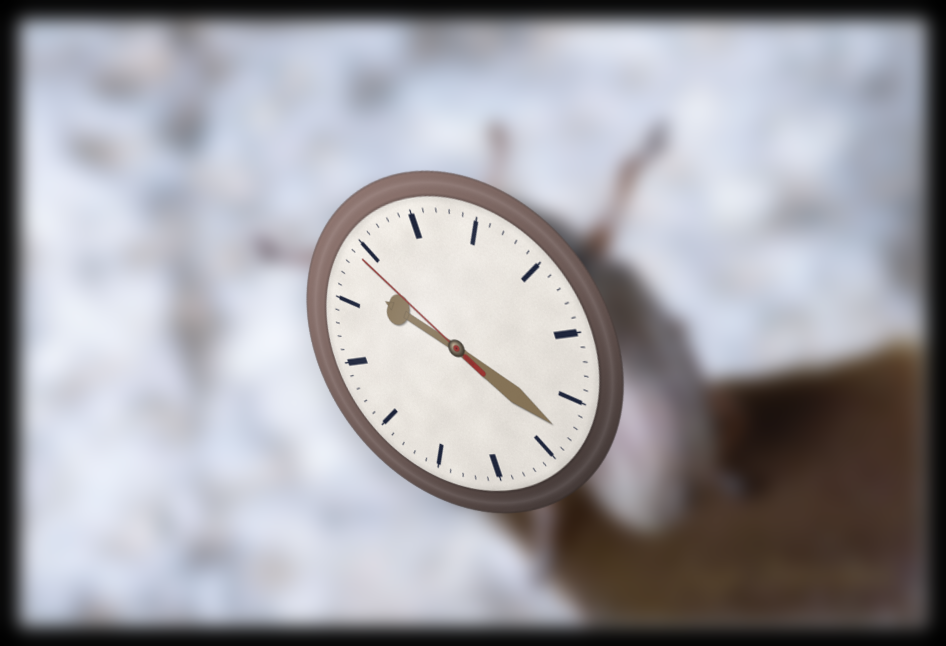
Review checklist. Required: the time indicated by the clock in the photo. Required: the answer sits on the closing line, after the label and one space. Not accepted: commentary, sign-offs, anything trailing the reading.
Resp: 10:22:54
